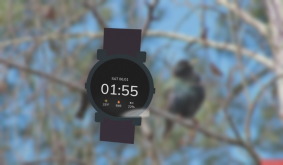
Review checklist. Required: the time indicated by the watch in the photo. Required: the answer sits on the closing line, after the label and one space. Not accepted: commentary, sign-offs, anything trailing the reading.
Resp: 1:55
